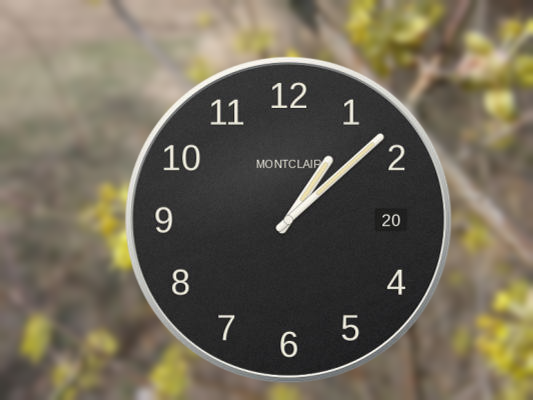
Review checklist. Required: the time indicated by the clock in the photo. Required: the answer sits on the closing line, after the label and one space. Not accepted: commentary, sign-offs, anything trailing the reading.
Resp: 1:08
